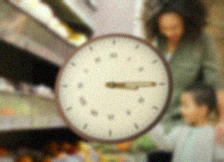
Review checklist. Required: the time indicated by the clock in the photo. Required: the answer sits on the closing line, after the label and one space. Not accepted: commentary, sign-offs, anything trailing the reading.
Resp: 3:15
